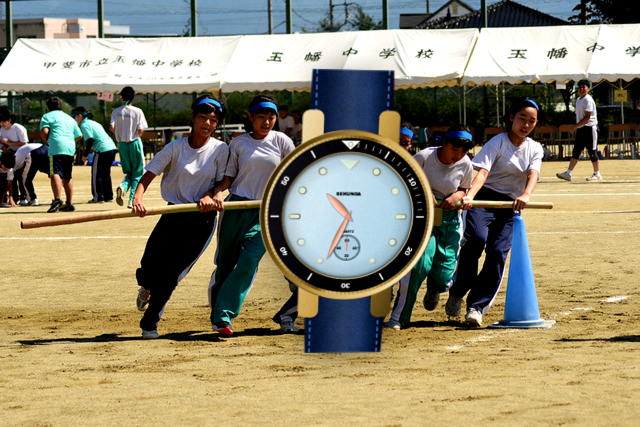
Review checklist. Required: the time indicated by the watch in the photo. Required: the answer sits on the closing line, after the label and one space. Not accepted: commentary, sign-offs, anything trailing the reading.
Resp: 10:34
